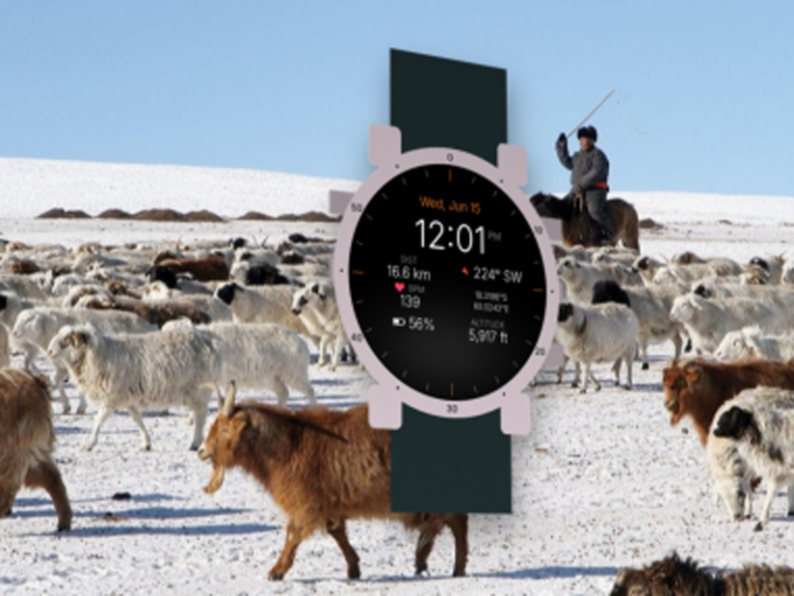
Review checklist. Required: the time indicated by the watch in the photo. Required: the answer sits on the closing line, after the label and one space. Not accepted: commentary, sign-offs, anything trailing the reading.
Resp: 12:01
